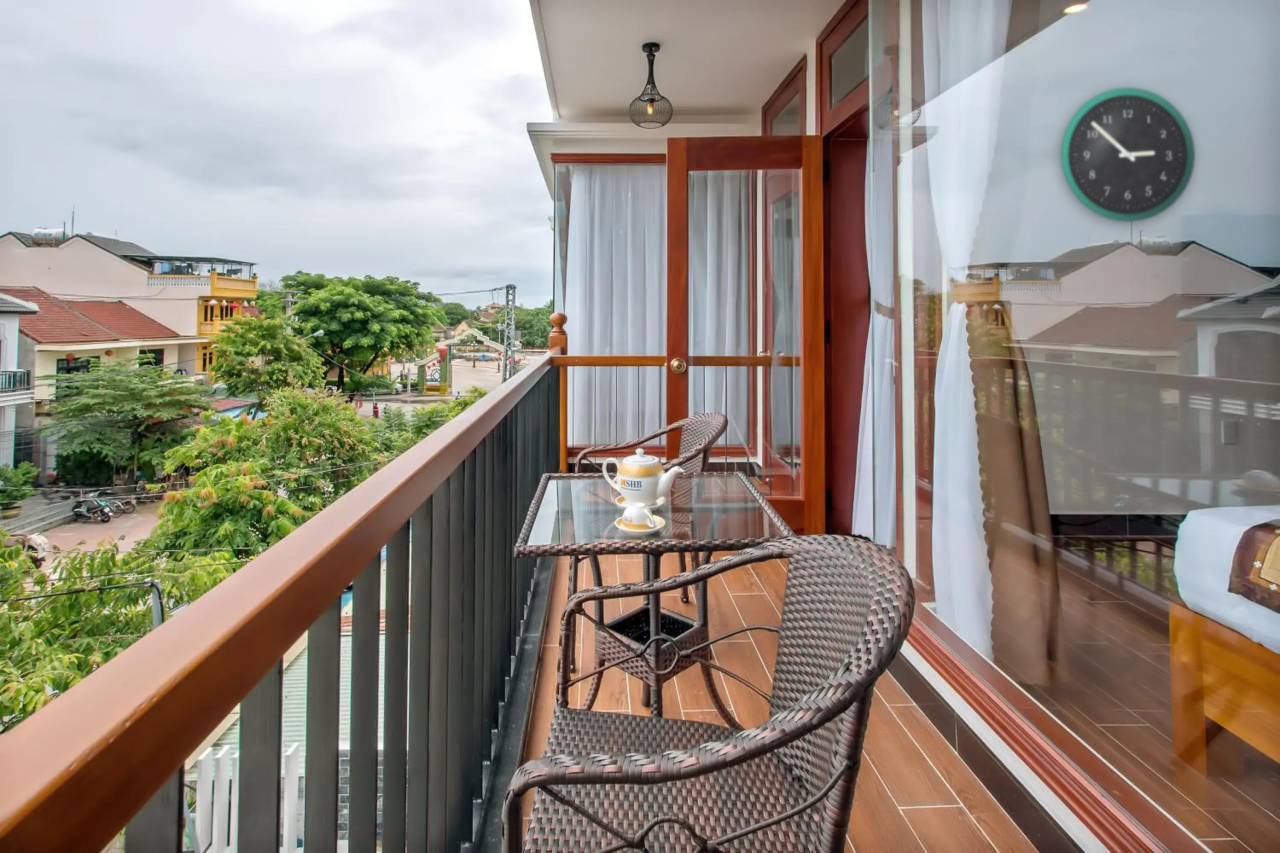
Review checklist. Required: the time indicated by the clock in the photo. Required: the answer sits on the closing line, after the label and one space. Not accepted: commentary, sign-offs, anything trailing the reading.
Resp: 2:52
